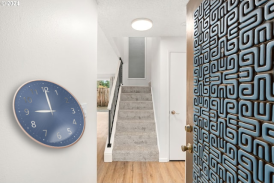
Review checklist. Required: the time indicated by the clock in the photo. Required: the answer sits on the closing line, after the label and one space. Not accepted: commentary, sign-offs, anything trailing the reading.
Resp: 9:00
